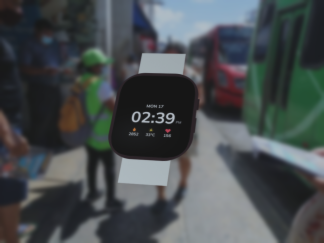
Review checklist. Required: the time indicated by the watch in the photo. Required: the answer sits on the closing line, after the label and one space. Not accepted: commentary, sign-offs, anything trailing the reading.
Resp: 2:39
